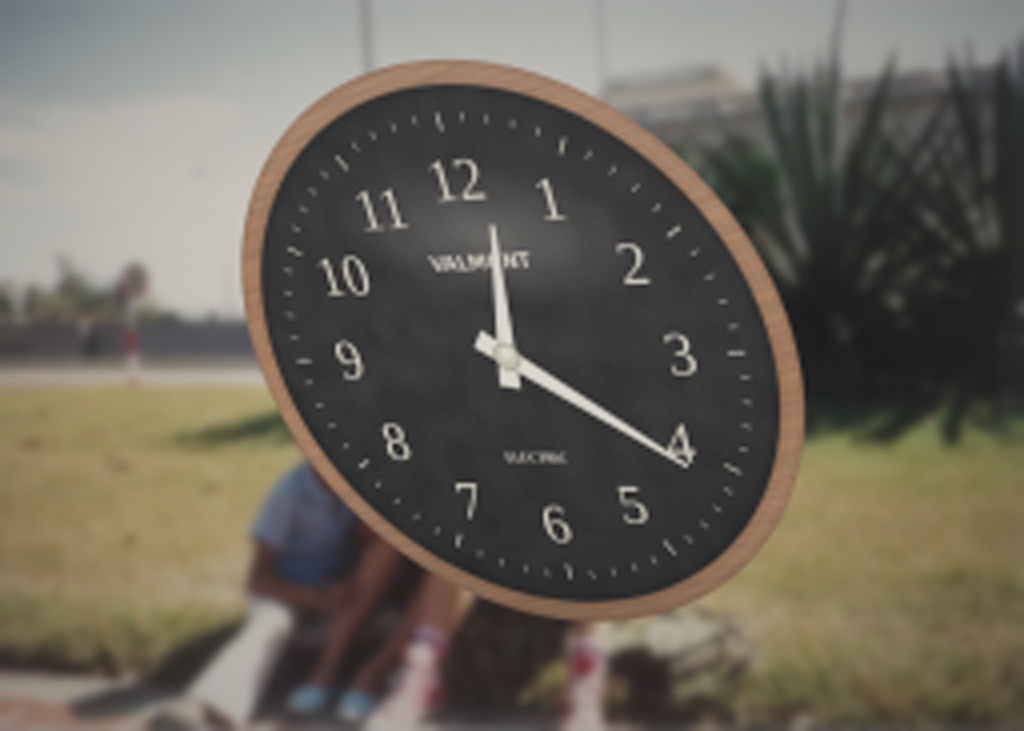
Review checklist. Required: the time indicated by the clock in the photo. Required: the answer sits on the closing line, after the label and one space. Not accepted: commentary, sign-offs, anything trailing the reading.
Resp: 12:21
